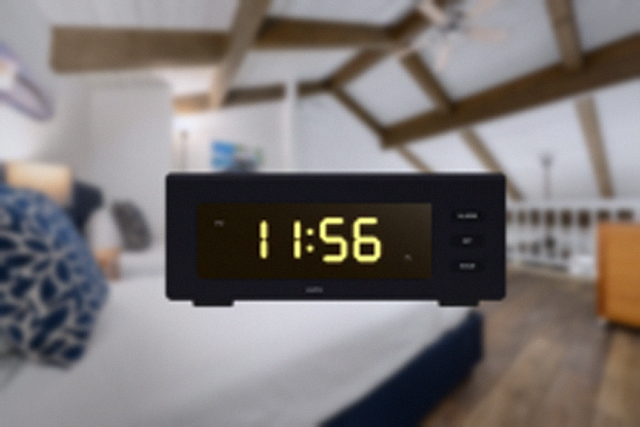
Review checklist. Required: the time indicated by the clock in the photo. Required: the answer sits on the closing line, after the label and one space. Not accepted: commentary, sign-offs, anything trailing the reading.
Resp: 11:56
